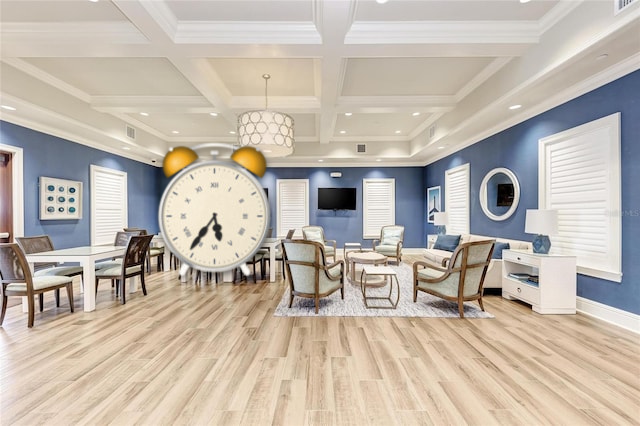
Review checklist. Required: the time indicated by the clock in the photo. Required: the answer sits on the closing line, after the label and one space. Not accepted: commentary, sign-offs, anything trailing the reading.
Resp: 5:36
